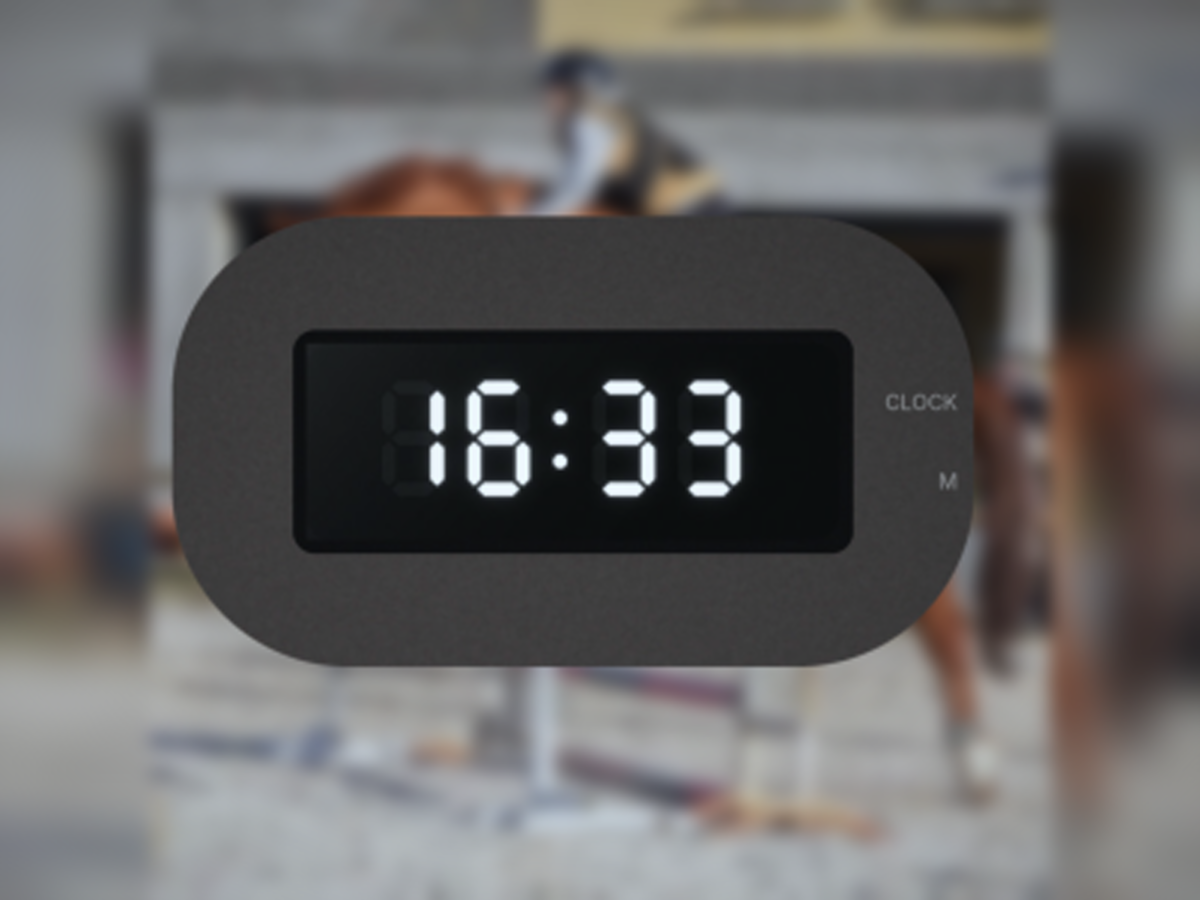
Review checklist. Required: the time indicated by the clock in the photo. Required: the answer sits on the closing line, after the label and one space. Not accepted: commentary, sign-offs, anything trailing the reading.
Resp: 16:33
